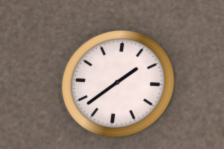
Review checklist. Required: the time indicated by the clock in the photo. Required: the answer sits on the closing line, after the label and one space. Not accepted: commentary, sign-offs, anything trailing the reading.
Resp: 1:38
